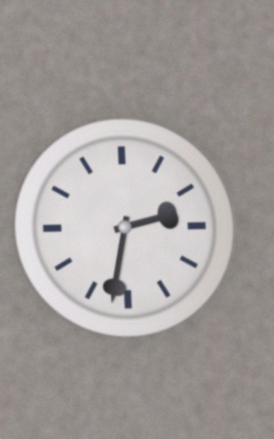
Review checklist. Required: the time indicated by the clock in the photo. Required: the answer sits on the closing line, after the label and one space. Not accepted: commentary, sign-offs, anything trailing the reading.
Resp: 2:32
